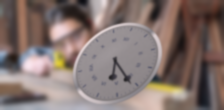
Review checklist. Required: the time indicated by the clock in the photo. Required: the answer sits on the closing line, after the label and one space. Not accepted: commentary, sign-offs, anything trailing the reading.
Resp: 5:21
